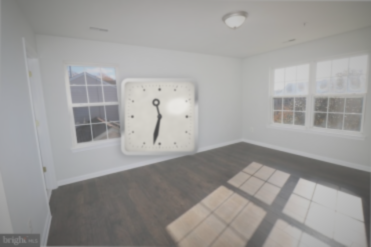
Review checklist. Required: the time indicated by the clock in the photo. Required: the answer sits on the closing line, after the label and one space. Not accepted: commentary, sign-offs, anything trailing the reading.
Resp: 11:32
